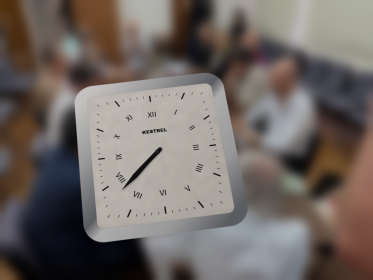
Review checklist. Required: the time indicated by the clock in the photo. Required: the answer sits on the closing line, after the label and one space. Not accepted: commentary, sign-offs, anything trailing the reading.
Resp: 7:38
